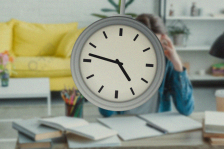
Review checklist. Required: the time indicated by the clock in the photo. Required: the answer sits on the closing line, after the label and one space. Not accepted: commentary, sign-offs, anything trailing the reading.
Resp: 4:47
